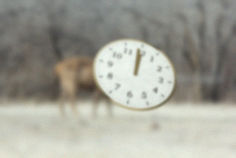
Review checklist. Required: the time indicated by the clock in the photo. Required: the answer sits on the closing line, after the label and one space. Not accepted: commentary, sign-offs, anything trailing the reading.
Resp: 11:59
